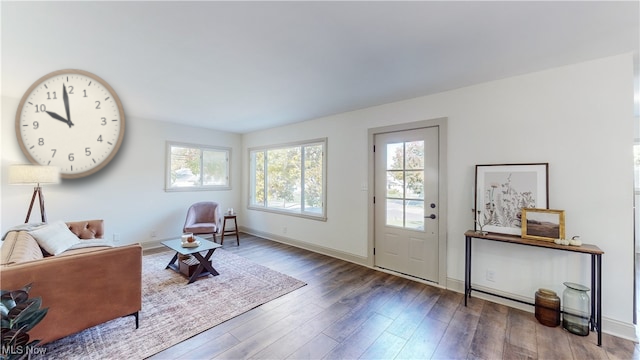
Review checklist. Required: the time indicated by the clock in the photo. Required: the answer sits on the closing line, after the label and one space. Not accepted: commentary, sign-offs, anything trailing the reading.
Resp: 9:59
